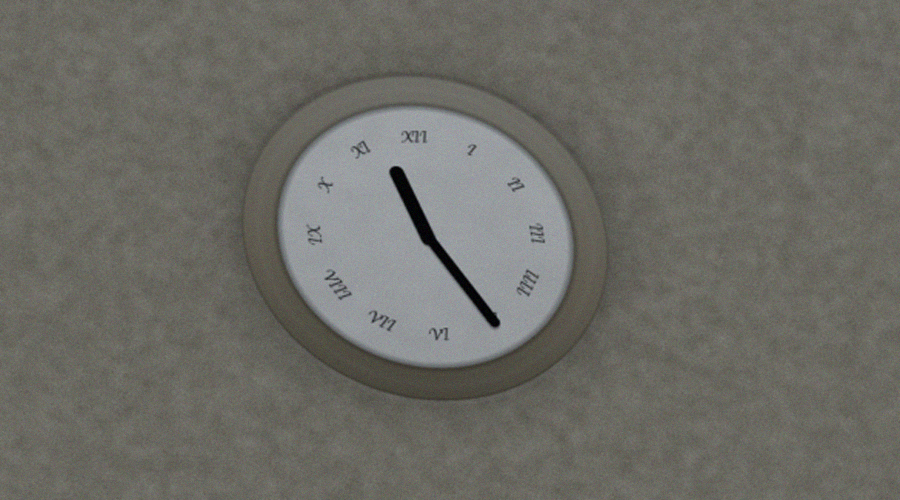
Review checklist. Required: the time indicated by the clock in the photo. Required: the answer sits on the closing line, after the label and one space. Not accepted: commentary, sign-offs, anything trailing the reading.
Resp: 11:25
